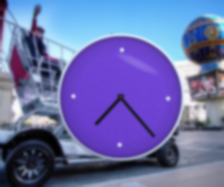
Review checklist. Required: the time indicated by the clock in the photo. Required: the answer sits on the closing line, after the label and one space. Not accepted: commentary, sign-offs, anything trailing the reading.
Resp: 7:23
